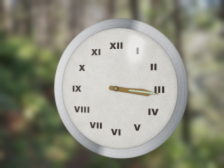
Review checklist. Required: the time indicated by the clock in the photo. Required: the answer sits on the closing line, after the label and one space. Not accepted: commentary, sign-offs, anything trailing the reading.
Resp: 3:16
